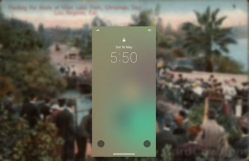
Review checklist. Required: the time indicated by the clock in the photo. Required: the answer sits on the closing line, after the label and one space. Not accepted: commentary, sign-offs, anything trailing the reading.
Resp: 5:50
